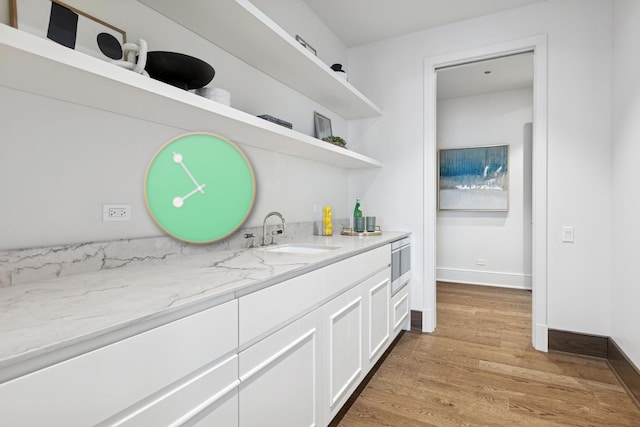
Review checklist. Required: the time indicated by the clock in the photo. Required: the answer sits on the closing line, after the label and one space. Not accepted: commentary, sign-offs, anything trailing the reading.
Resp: 7:54
